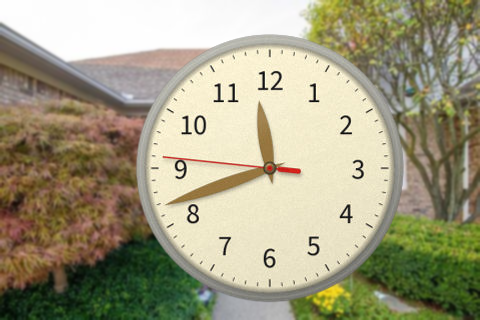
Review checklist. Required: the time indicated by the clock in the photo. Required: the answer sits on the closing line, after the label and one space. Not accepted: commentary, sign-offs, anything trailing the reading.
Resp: 11:41:46
